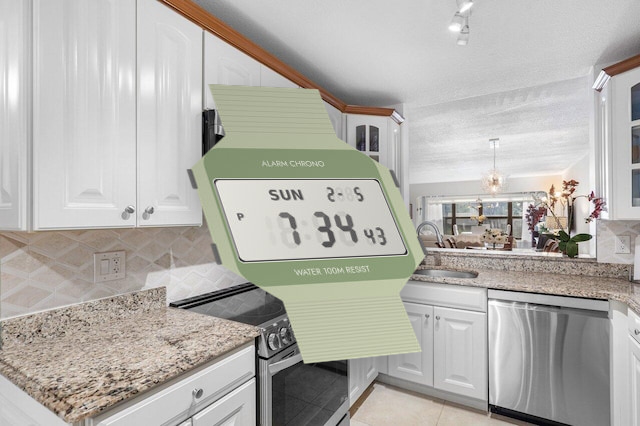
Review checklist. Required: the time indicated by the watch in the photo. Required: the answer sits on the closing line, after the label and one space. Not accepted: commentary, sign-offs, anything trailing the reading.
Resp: 7:34:43
